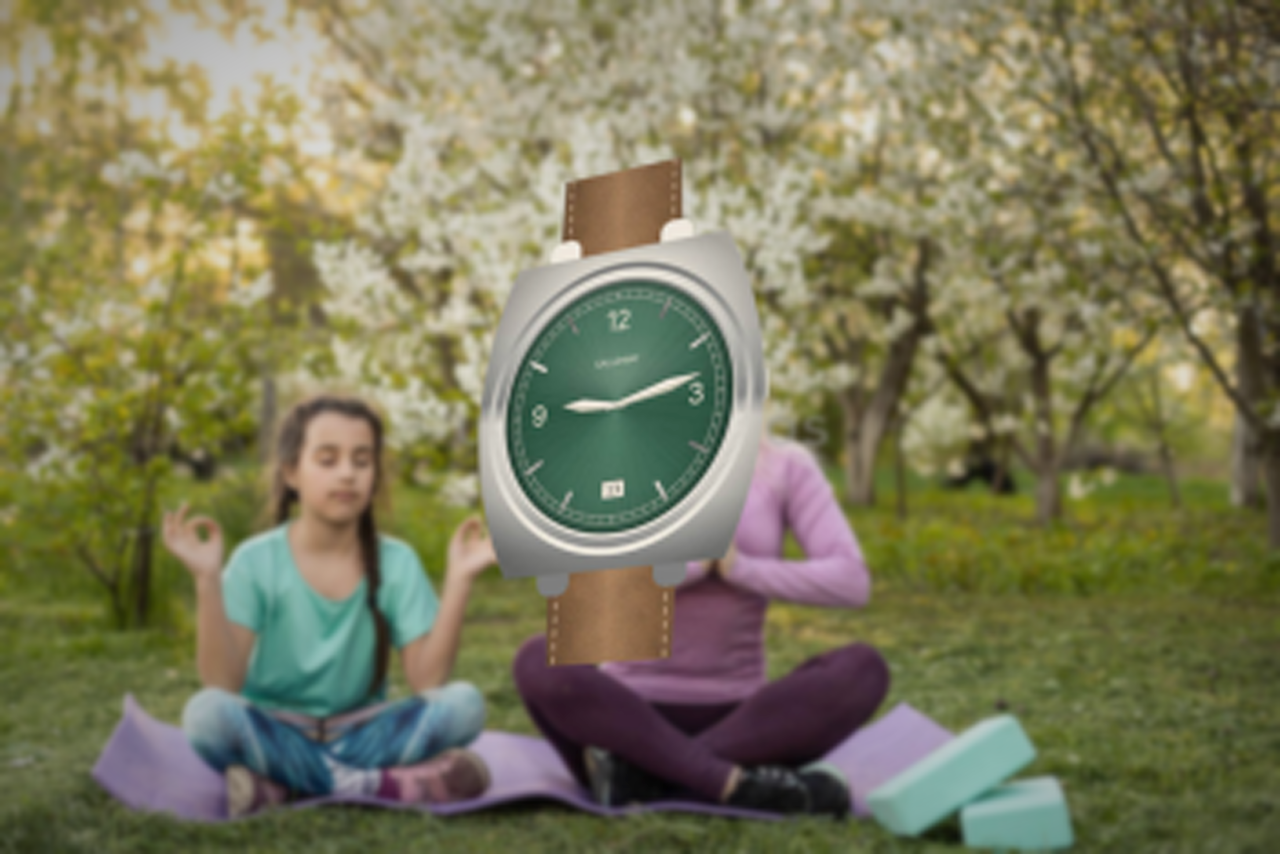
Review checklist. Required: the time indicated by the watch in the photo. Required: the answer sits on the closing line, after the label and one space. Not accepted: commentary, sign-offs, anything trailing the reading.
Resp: 9:13
